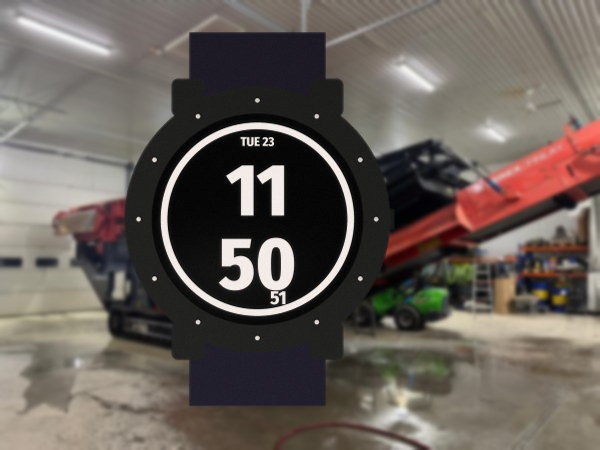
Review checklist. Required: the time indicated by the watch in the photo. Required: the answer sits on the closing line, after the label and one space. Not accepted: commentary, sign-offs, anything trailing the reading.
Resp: 11:50:51
